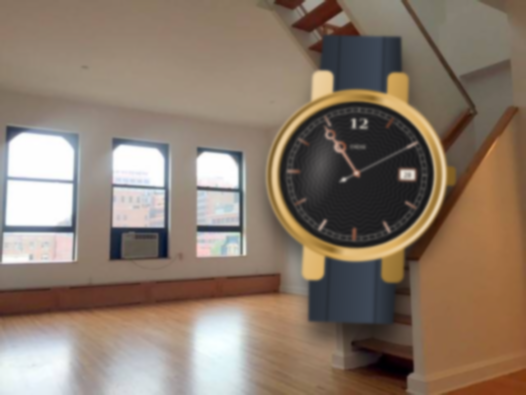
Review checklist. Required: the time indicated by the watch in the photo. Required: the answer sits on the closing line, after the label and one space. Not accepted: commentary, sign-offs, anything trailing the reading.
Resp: 10:54:10
